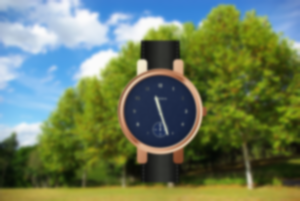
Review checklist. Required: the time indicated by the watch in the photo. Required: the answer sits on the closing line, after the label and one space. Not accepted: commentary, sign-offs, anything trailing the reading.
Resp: 11:27
